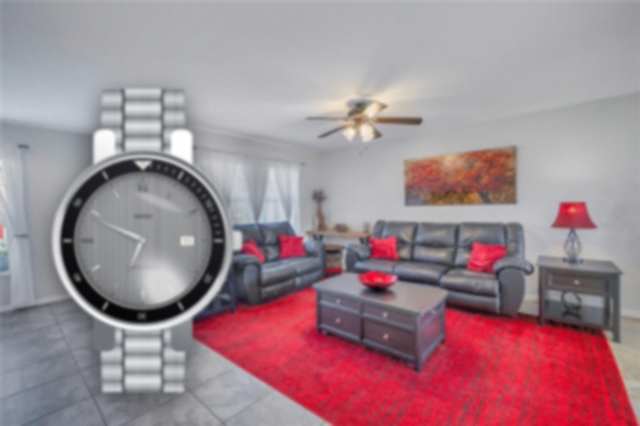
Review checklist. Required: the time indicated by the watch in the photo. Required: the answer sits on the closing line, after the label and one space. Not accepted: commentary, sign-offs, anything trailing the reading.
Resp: 6:49
